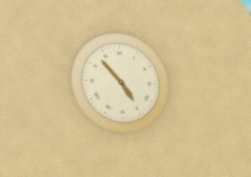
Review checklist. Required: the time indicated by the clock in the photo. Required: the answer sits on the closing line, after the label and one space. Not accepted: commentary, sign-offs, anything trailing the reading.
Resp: 4:53
